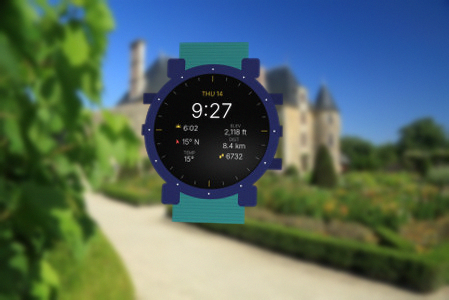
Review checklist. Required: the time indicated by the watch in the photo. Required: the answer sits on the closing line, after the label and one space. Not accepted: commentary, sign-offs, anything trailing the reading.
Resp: 9:27
